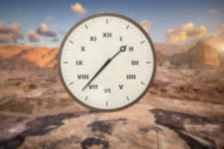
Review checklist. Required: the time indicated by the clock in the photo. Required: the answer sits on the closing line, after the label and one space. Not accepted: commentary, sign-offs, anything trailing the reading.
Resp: 1:37
